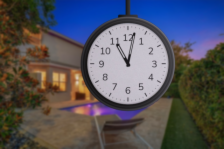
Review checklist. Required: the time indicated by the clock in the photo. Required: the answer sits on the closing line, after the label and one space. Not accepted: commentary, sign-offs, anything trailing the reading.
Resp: 11:02
